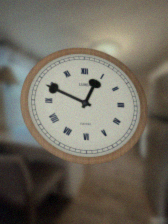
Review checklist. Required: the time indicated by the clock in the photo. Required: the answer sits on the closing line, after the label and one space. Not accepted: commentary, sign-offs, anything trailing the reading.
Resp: 12:49
